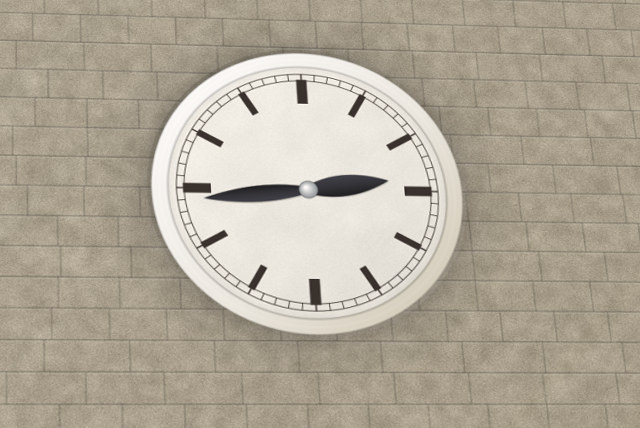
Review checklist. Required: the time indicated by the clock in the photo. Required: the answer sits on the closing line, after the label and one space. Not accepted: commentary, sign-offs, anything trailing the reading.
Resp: 2:44
